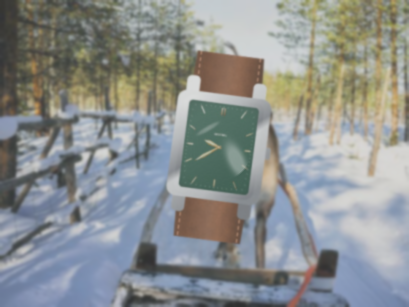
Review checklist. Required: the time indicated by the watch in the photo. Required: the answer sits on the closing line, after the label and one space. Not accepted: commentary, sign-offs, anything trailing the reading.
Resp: 9:39
